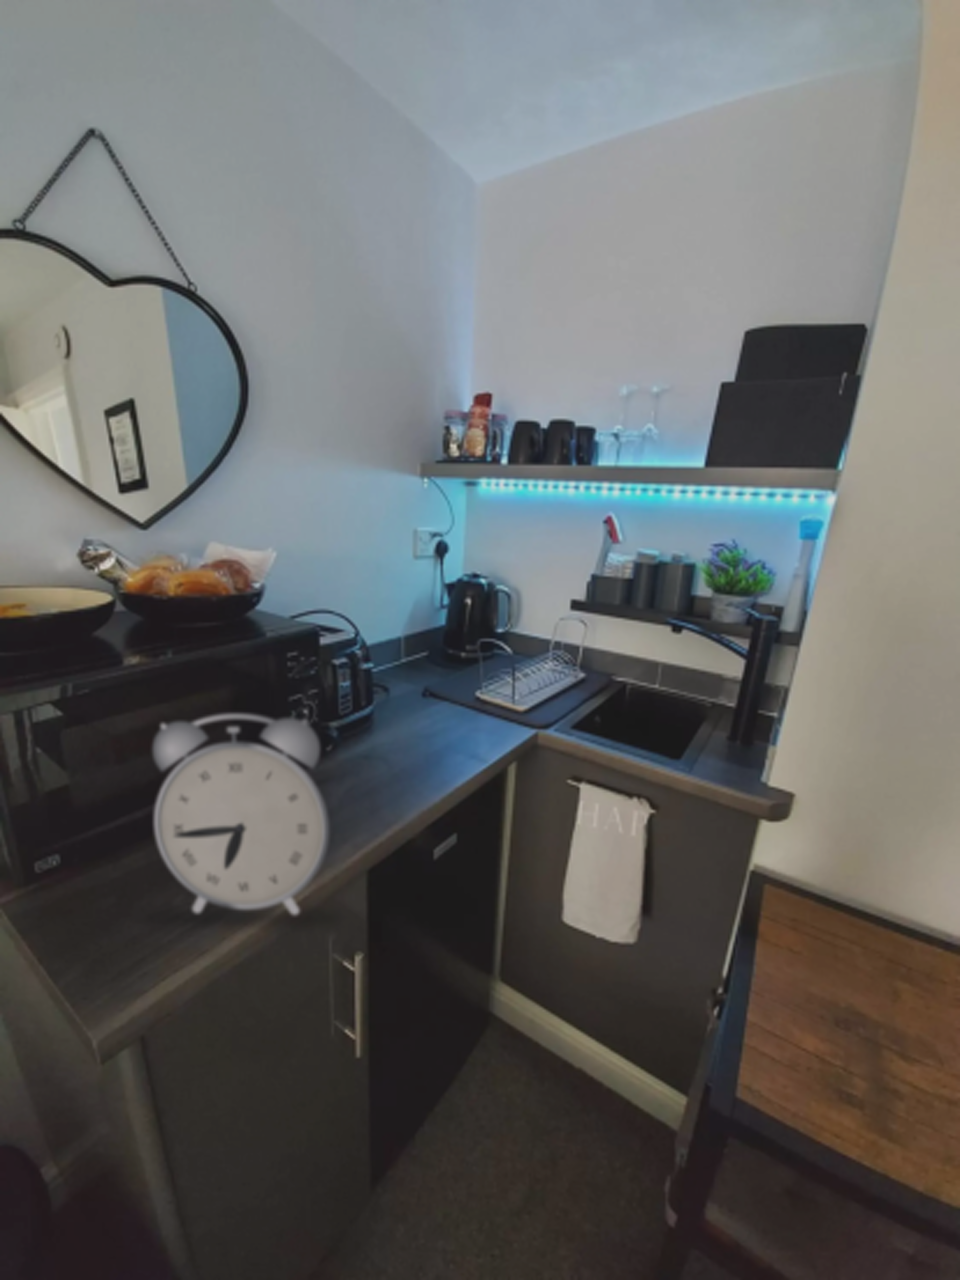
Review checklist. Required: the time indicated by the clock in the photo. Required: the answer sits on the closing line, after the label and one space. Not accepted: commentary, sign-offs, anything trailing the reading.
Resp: 6:44
